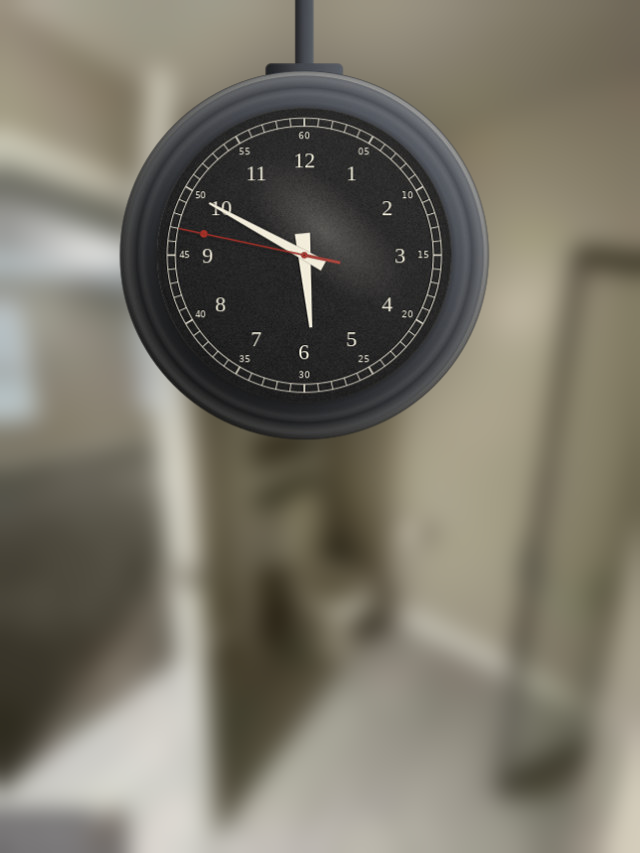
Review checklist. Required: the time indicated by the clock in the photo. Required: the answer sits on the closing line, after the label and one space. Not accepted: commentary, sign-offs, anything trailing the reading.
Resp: 5:49:47
